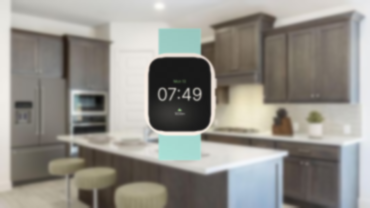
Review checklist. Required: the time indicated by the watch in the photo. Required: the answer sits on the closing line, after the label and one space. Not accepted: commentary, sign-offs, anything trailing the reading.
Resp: 7:49
